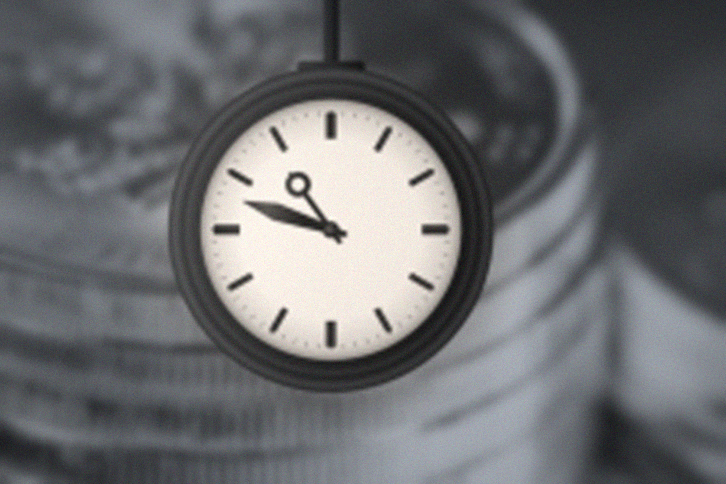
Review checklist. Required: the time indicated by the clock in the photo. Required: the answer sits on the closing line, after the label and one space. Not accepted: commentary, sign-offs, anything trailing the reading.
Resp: 10:48
